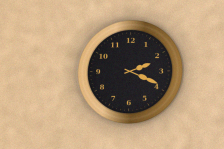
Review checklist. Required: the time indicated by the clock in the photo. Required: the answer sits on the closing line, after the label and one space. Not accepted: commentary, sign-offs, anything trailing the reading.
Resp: 2:19
